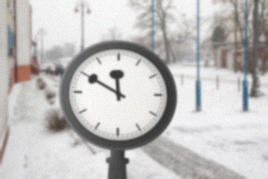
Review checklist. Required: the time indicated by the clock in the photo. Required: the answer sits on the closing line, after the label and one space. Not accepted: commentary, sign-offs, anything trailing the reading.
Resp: 11:50
